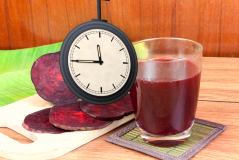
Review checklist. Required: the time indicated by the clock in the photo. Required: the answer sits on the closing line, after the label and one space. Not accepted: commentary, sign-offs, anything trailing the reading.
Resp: 11:45
